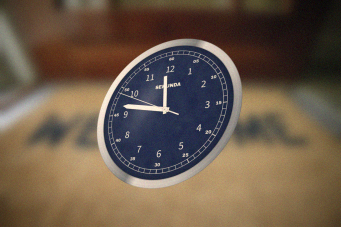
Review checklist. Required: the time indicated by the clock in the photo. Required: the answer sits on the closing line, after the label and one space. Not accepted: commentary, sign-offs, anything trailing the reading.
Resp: 11:46:49
